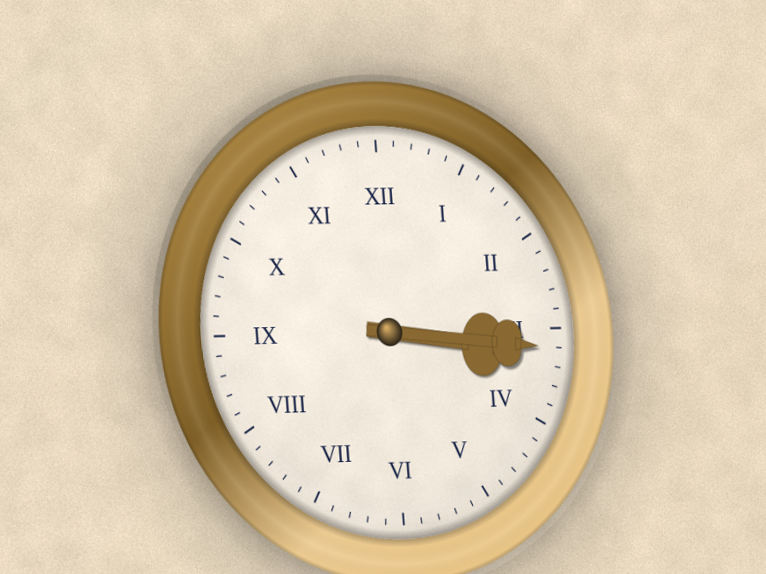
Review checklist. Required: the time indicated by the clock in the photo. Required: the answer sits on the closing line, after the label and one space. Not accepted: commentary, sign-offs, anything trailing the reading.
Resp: 3:16
